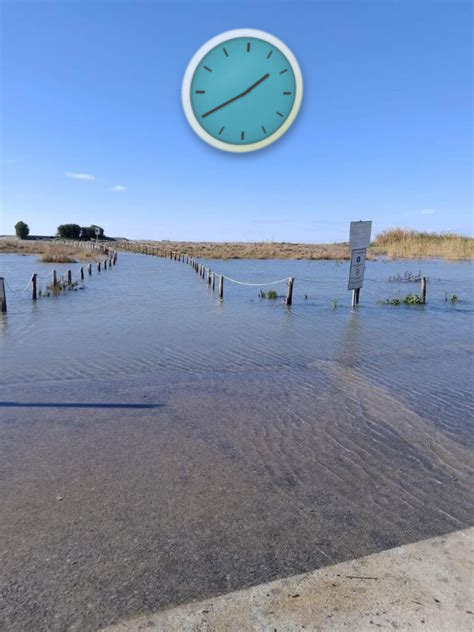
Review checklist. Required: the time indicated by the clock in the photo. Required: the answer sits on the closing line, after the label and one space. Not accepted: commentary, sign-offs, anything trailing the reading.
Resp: 1:40
